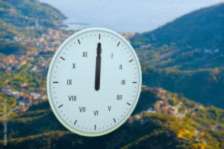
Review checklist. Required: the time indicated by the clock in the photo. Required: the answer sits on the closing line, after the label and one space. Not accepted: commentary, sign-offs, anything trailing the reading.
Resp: 12:00
